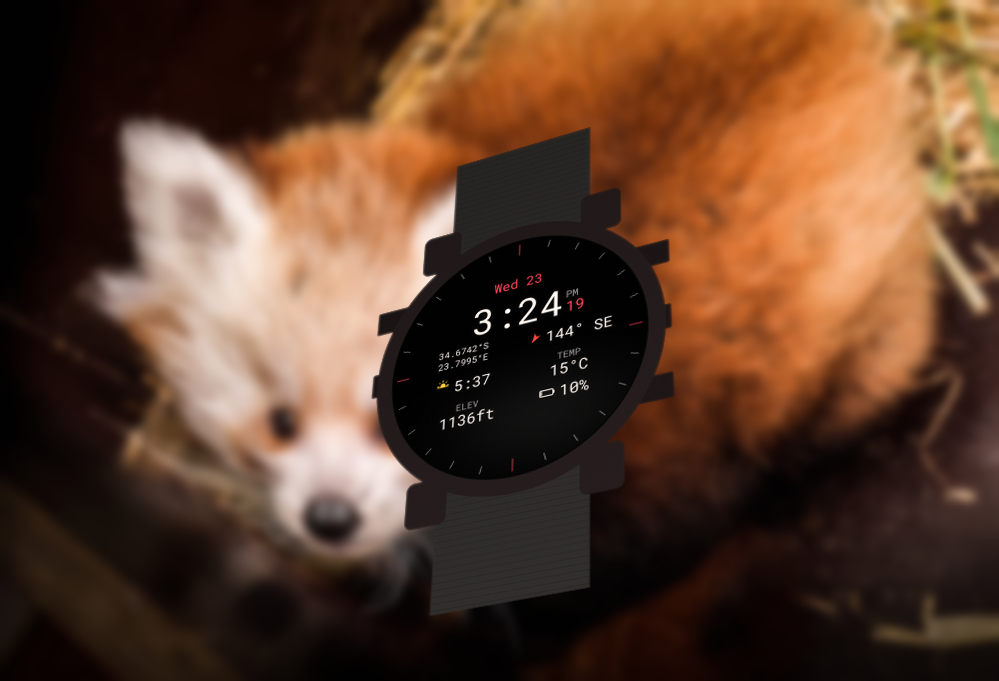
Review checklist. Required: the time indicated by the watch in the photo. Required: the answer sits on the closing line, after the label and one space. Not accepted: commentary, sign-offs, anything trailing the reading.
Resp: 3:24:19
